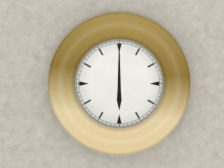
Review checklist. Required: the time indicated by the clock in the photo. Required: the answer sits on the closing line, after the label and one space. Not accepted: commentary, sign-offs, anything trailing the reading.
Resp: 6:00
